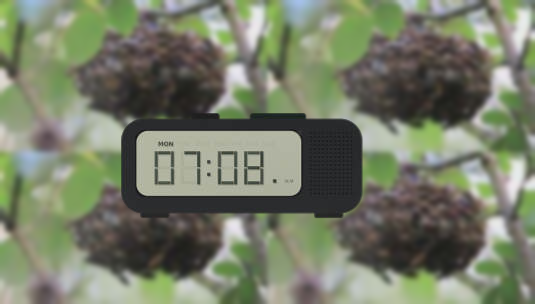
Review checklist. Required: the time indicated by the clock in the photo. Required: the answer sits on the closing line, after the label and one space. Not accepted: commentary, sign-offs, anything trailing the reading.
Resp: 7:08
